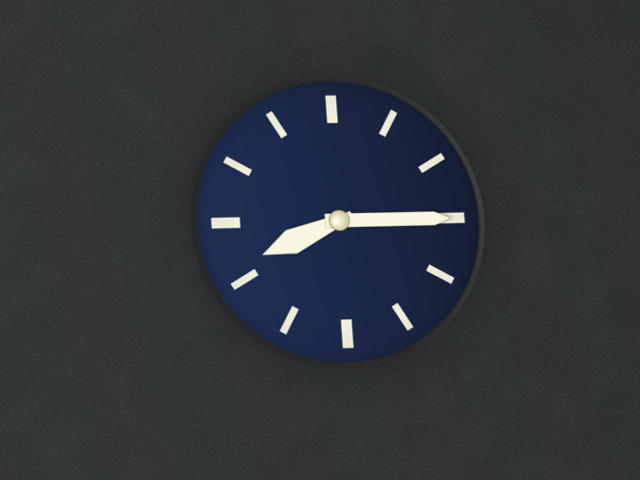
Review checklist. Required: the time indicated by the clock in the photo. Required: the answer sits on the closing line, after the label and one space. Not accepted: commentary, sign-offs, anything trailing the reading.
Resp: 8:15
